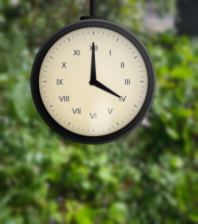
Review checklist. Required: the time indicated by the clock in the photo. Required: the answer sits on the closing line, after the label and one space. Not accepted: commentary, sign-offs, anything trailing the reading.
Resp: 4:00
